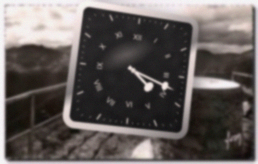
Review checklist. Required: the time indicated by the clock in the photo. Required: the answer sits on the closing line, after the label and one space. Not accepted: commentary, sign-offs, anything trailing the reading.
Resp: 4:18
